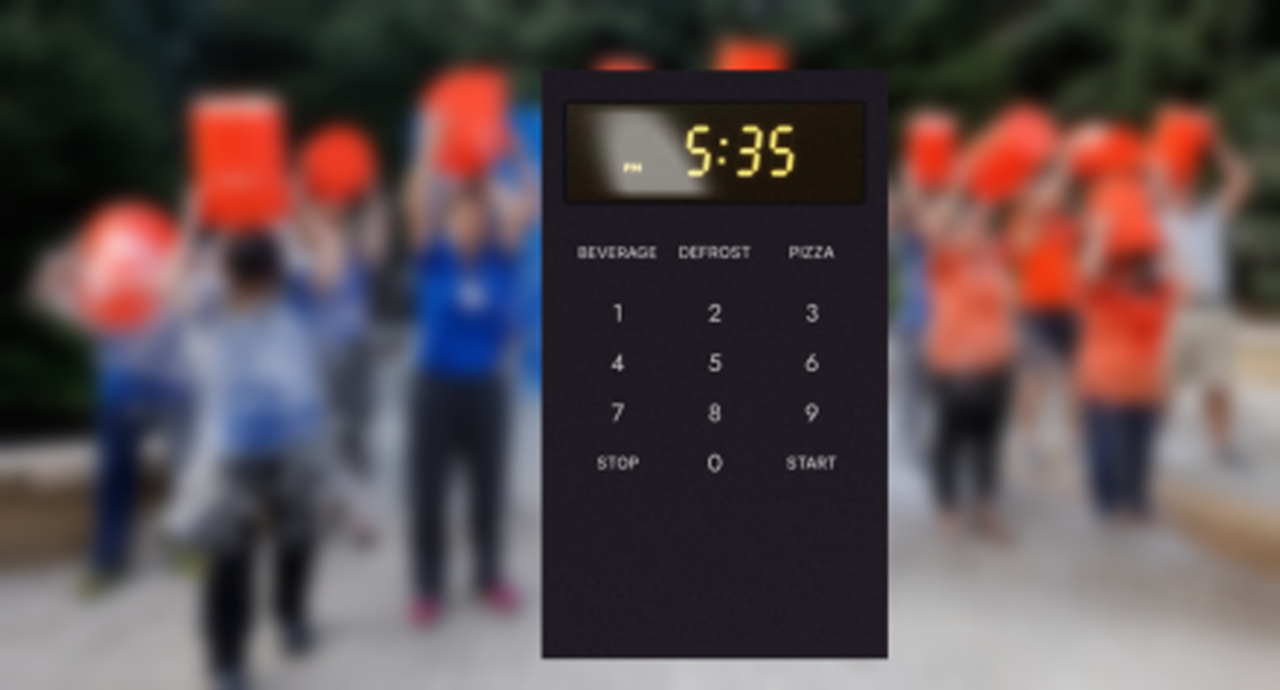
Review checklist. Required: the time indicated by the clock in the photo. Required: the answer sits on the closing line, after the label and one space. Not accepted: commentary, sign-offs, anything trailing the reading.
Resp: 5:35
